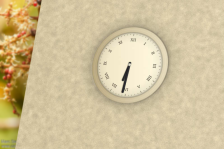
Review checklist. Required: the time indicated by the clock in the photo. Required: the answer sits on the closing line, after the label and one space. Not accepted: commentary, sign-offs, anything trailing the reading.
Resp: 6:31
